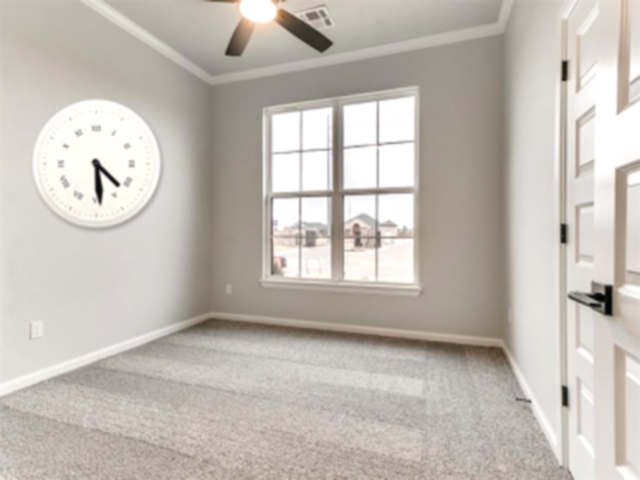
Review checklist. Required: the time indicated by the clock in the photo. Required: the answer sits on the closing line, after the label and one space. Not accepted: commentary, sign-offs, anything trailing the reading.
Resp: 4:29
